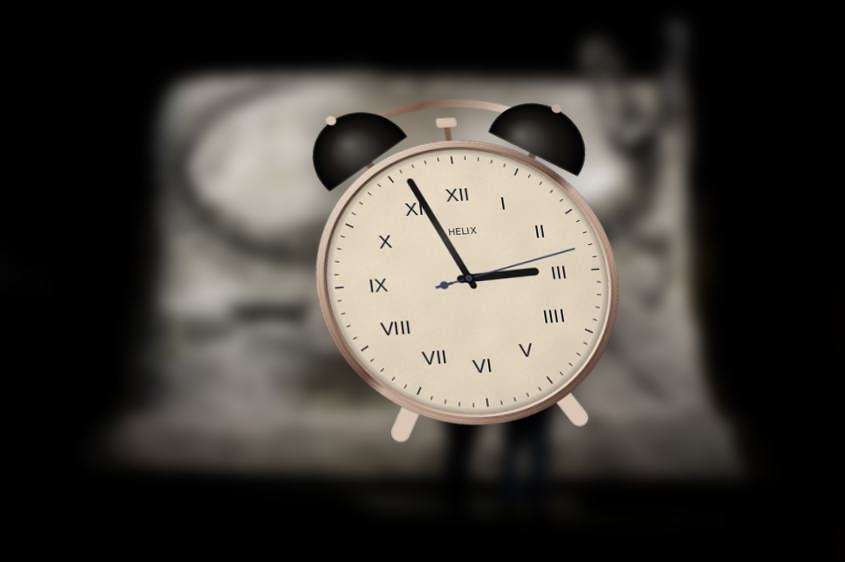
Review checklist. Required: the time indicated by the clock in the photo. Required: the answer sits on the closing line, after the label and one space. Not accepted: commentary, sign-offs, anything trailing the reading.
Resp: 2:56:13
